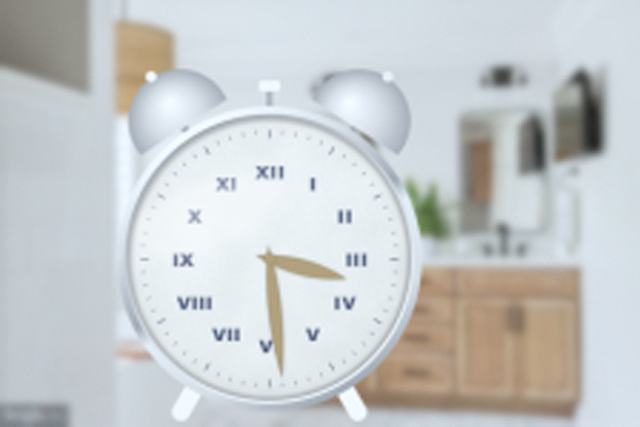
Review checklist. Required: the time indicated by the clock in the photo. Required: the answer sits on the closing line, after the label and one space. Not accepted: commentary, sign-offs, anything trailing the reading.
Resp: 3:29
